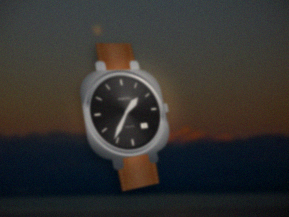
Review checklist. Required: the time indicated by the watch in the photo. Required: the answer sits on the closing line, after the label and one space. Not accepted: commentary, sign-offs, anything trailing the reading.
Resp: 1:36
